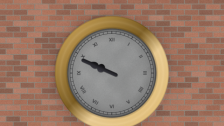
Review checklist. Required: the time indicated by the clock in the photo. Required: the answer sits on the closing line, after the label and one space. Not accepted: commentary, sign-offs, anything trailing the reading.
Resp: 9:49
